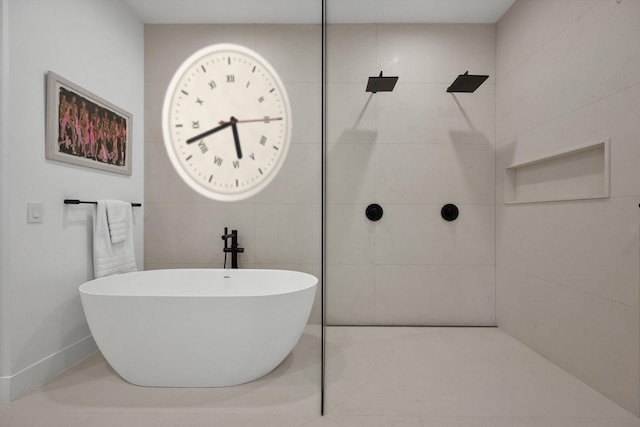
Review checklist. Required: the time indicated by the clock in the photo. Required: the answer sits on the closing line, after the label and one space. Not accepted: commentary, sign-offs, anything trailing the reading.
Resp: 5:42:15
